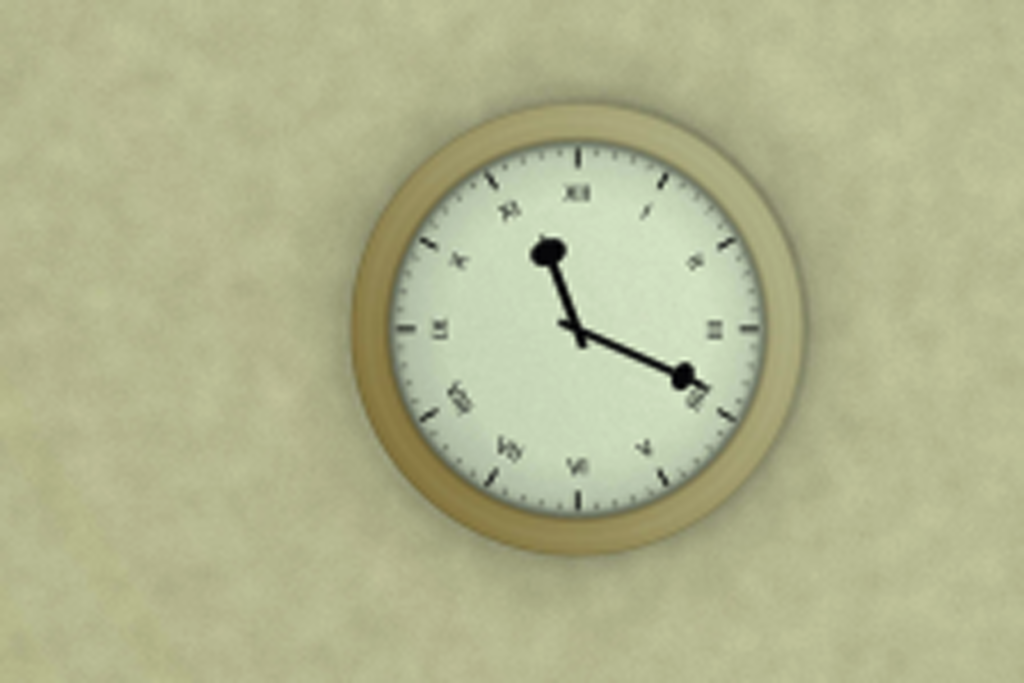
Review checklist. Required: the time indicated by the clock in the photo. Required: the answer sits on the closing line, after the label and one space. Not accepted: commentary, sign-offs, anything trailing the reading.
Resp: 11:19
